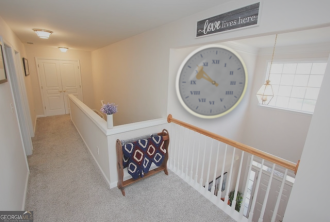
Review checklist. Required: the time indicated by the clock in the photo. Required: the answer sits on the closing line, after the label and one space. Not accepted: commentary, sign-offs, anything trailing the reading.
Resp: 9:52
